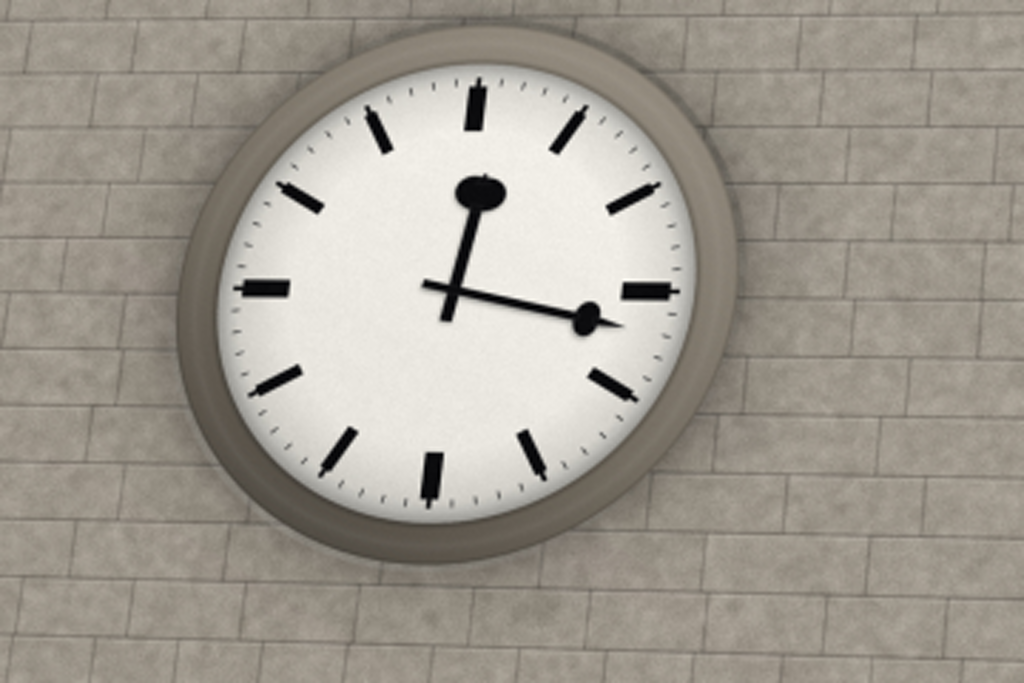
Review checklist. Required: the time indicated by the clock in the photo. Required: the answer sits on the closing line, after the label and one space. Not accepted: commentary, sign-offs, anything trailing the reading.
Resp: 12:17
